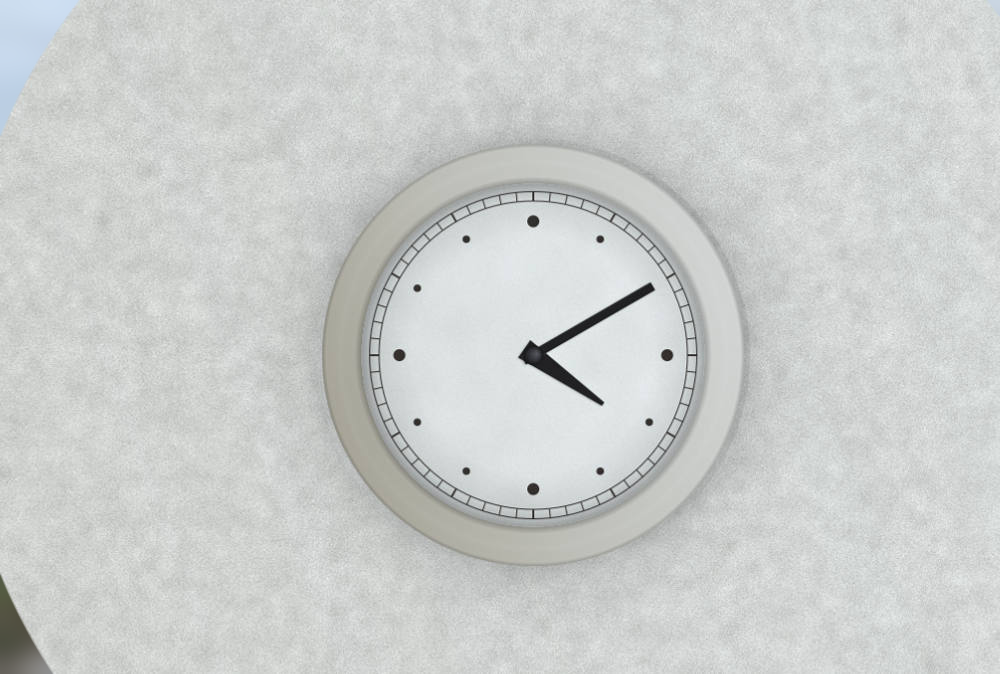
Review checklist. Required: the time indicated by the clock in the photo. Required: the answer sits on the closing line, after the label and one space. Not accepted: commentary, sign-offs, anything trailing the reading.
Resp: 4:10
